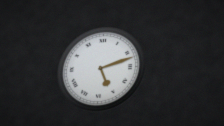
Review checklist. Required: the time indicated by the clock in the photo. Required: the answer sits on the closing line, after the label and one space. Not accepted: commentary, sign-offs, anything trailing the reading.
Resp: 5:12
